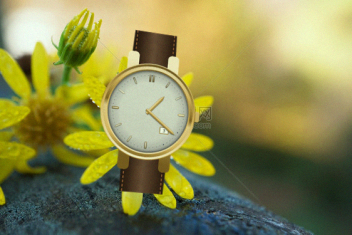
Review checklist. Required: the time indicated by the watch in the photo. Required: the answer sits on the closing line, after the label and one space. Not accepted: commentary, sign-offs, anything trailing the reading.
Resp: 1:21
